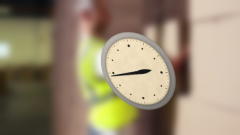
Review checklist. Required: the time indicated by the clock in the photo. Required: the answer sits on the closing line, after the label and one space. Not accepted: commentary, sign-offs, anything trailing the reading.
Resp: 2:44
